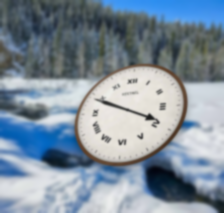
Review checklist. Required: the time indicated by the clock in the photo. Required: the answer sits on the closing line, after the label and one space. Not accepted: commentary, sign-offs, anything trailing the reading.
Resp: 3:49
